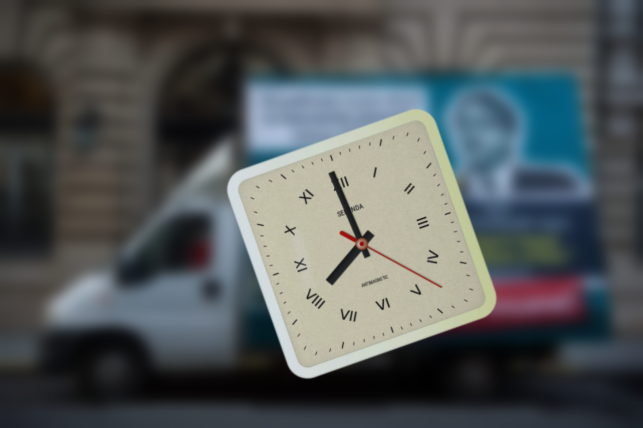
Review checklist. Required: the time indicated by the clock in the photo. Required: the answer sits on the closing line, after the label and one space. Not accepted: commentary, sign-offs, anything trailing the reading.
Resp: 7:59:23
